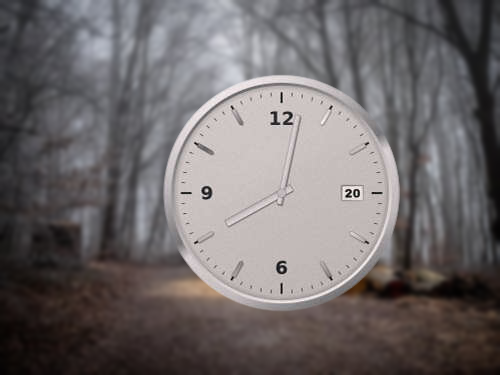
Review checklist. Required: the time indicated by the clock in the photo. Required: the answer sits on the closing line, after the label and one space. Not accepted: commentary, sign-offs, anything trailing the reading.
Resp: 8:02
